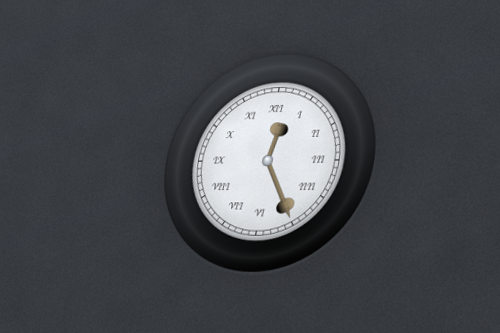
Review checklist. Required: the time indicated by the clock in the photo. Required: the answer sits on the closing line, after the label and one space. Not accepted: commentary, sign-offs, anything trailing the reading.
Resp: 12:25
